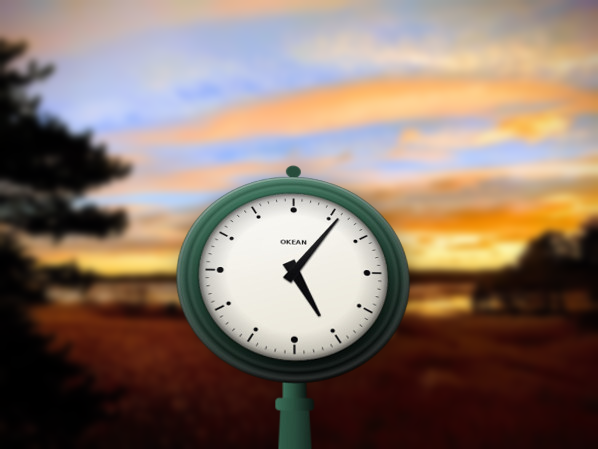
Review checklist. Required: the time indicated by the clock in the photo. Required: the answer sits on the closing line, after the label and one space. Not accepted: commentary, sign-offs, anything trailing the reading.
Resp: 5:06
